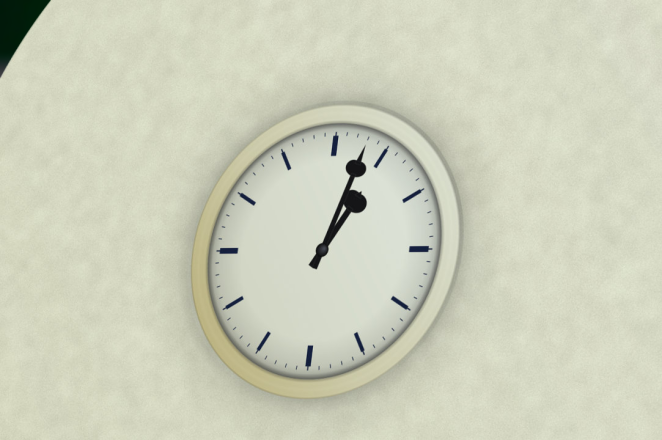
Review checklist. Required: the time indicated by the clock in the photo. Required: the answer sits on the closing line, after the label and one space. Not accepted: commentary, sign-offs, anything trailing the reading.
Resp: 1:03
